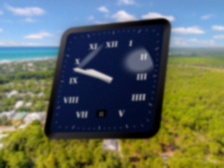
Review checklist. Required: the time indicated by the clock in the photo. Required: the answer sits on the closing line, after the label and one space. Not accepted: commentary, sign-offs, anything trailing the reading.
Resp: 9:48
